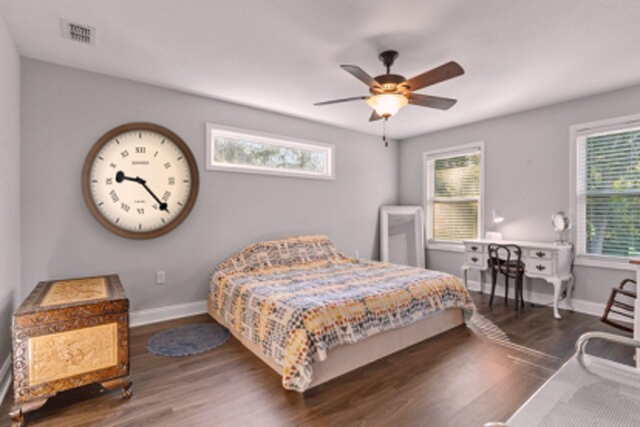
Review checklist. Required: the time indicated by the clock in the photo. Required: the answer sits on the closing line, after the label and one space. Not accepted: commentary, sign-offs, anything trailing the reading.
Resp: 9:23
